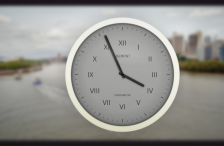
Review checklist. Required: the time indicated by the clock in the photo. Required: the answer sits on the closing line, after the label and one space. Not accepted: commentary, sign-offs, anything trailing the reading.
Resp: 3:56
